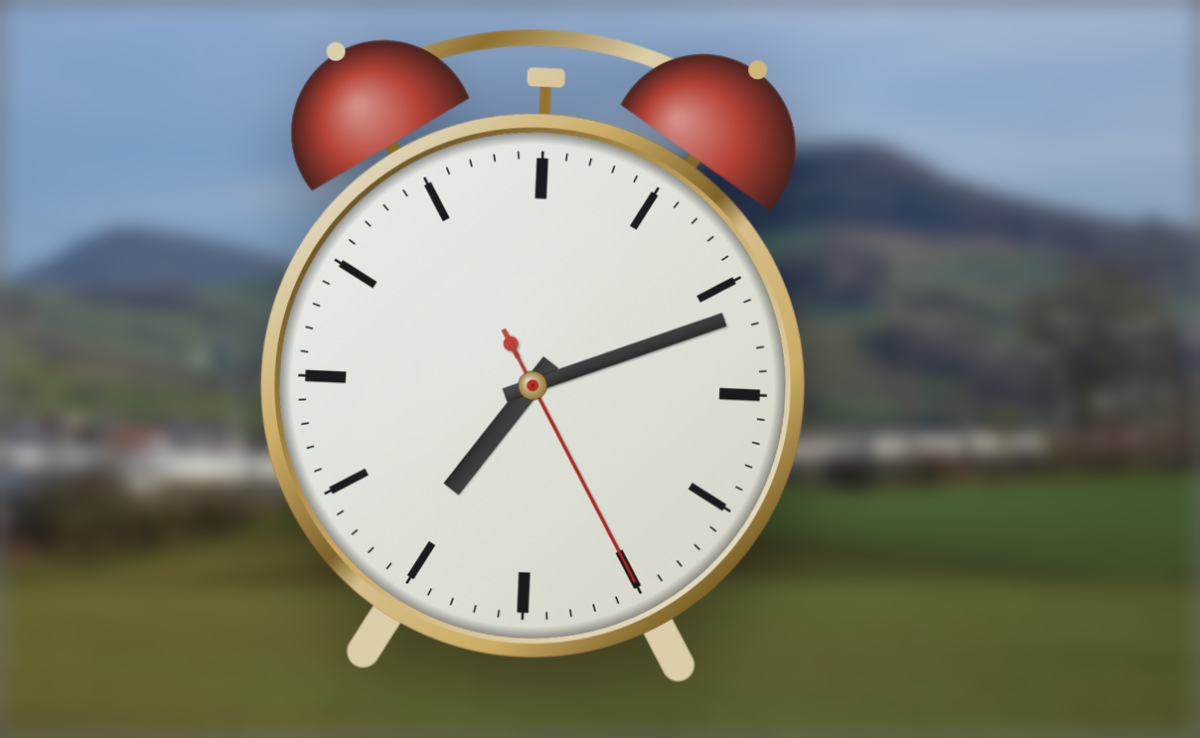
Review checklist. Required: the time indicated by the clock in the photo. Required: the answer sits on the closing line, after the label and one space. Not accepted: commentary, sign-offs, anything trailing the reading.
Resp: 7:11:25
